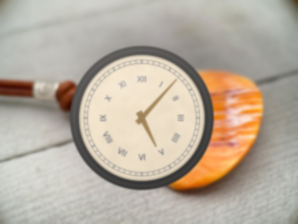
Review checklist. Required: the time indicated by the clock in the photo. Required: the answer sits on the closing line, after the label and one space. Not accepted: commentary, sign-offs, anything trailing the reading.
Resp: 5:07
